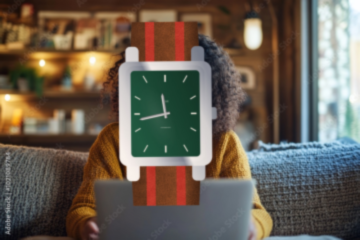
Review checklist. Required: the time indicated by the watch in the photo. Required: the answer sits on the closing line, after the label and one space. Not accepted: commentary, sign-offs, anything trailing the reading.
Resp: 11:43
